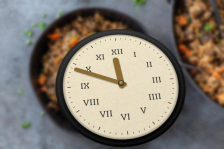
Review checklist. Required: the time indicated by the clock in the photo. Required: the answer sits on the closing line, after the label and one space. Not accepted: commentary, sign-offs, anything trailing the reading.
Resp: 11:49
